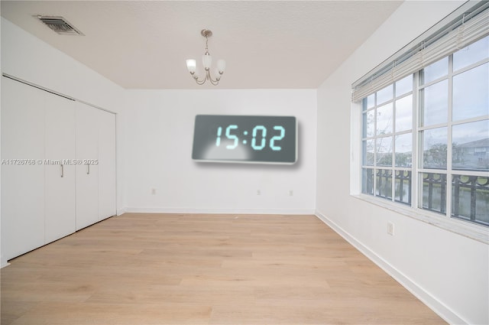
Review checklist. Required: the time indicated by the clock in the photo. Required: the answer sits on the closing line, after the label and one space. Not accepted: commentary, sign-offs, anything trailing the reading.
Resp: 15:02
